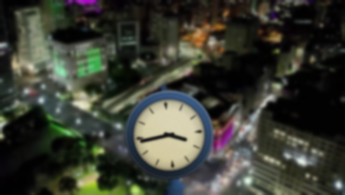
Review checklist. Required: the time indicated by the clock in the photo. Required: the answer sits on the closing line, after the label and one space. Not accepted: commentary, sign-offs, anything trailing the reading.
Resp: 3:44
